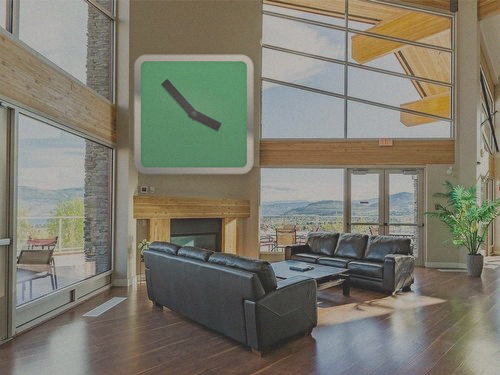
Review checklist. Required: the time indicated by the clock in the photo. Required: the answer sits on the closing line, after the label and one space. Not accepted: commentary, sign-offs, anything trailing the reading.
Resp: 3:53
